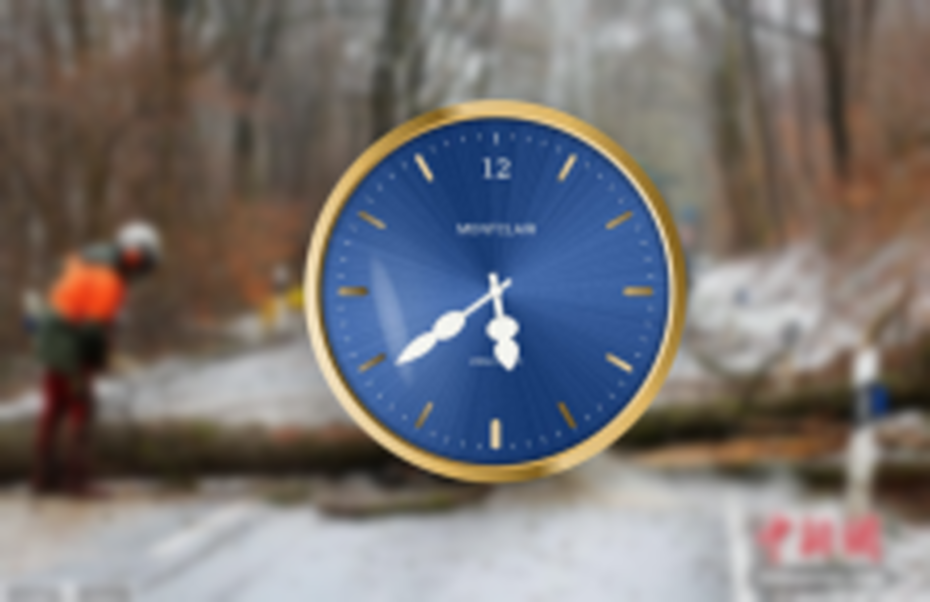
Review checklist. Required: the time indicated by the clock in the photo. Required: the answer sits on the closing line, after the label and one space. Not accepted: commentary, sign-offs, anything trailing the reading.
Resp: 5:39
